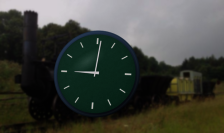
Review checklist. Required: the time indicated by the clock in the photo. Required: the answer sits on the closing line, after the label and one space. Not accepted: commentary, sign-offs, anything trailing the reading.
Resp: 9:01
